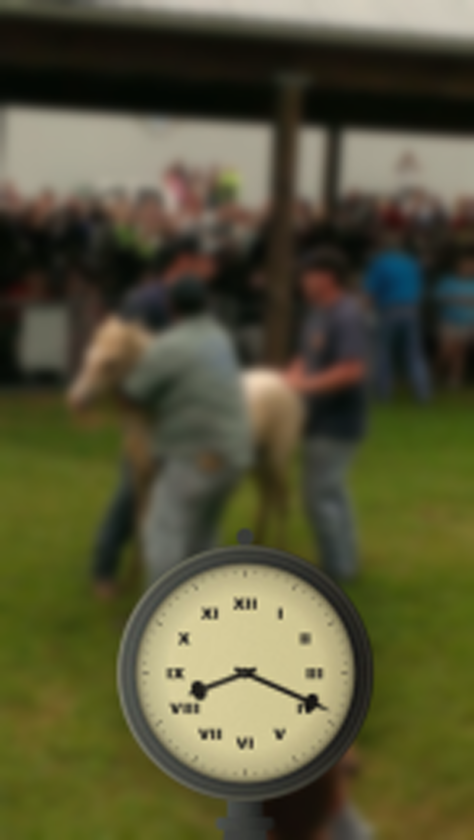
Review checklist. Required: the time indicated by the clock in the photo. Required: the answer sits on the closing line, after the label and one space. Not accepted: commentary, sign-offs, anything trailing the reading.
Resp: 8:19
